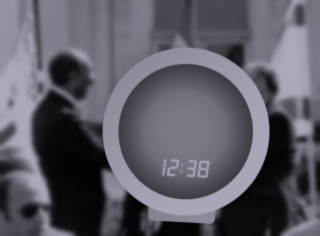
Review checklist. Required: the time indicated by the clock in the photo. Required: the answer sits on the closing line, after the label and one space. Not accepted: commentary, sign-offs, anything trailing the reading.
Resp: 12:38
